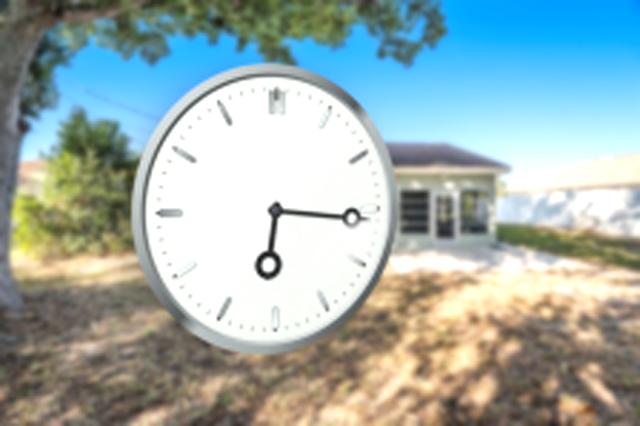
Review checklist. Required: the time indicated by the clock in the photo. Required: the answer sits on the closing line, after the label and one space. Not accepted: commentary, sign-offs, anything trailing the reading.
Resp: 6:16
